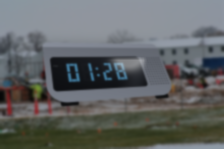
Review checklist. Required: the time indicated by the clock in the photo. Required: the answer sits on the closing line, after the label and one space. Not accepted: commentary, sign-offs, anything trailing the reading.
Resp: 1:28
